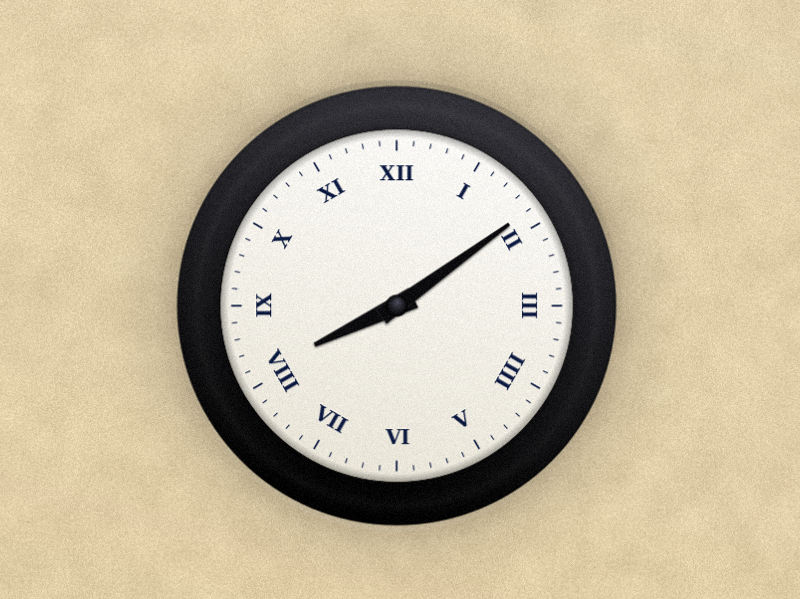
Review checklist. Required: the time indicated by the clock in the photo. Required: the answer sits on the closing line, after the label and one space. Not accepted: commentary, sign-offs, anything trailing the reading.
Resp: 8:09
